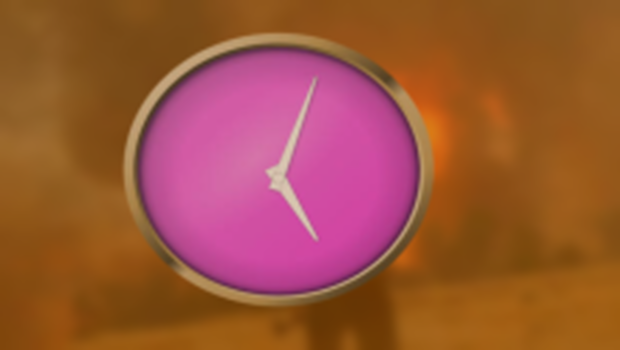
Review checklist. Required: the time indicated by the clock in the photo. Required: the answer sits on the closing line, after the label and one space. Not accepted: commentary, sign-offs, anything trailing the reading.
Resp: 5:03
